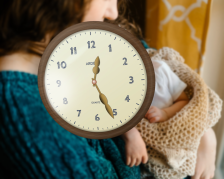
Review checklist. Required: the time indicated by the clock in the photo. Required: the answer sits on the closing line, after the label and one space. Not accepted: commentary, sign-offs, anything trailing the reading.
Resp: 12:26
